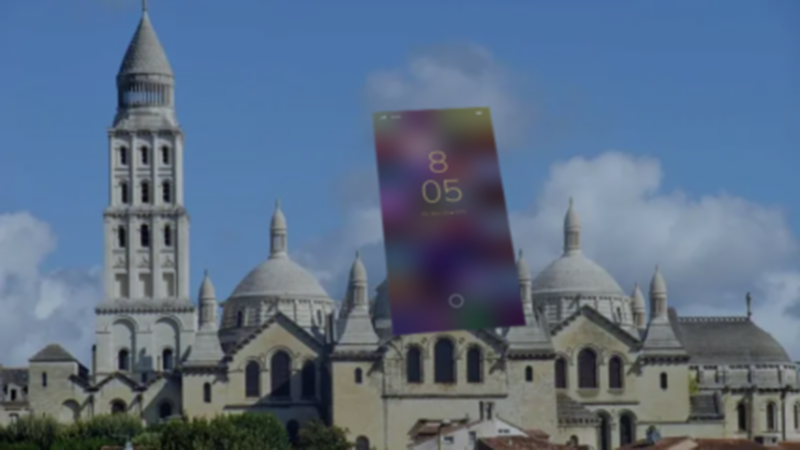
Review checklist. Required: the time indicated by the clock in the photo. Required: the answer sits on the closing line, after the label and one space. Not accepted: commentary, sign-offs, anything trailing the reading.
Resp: 8:05
